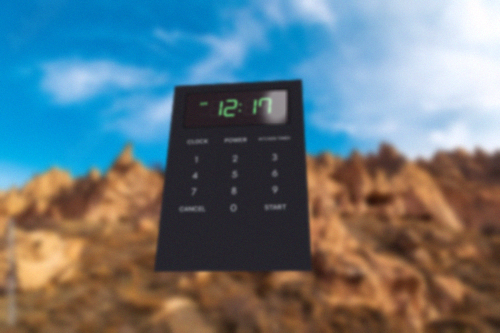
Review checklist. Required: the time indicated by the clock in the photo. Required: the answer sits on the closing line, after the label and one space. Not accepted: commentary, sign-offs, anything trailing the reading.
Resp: 12:17
